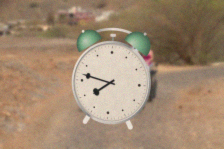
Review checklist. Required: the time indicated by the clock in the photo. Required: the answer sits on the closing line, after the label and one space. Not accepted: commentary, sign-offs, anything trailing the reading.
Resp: 7:47
